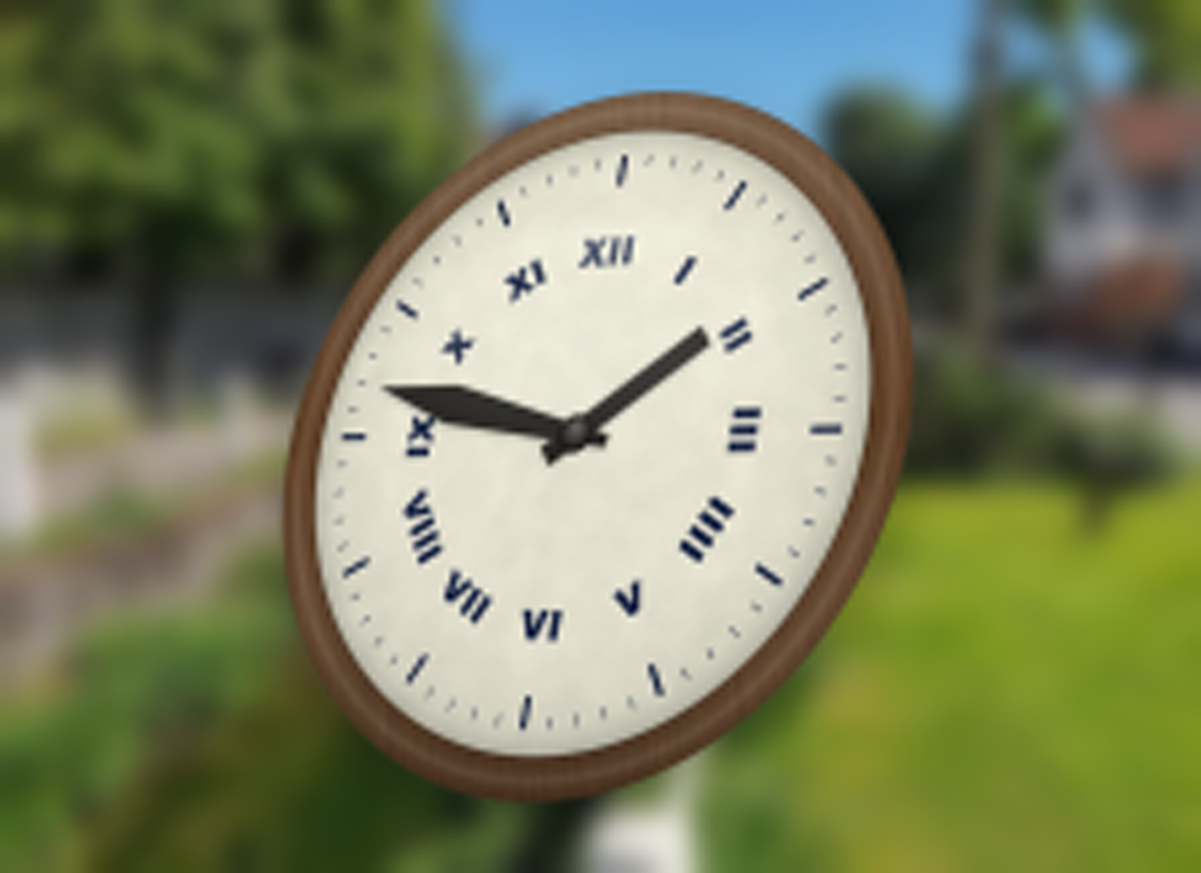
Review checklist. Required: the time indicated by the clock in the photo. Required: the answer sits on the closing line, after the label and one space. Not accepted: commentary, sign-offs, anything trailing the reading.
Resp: 1:47
